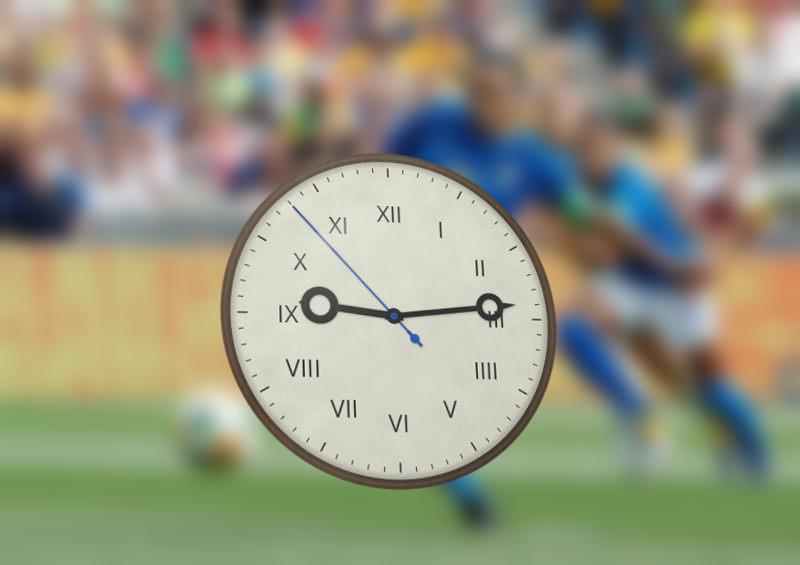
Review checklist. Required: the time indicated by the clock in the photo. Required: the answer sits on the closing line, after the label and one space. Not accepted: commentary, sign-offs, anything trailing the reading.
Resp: 9:13:53
